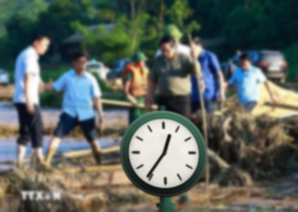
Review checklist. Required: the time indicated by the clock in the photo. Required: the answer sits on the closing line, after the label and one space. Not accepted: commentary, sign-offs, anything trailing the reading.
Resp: 12:36
